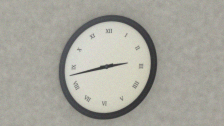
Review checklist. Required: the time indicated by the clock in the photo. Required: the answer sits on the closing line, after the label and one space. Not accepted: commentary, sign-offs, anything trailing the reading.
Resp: 2:43
